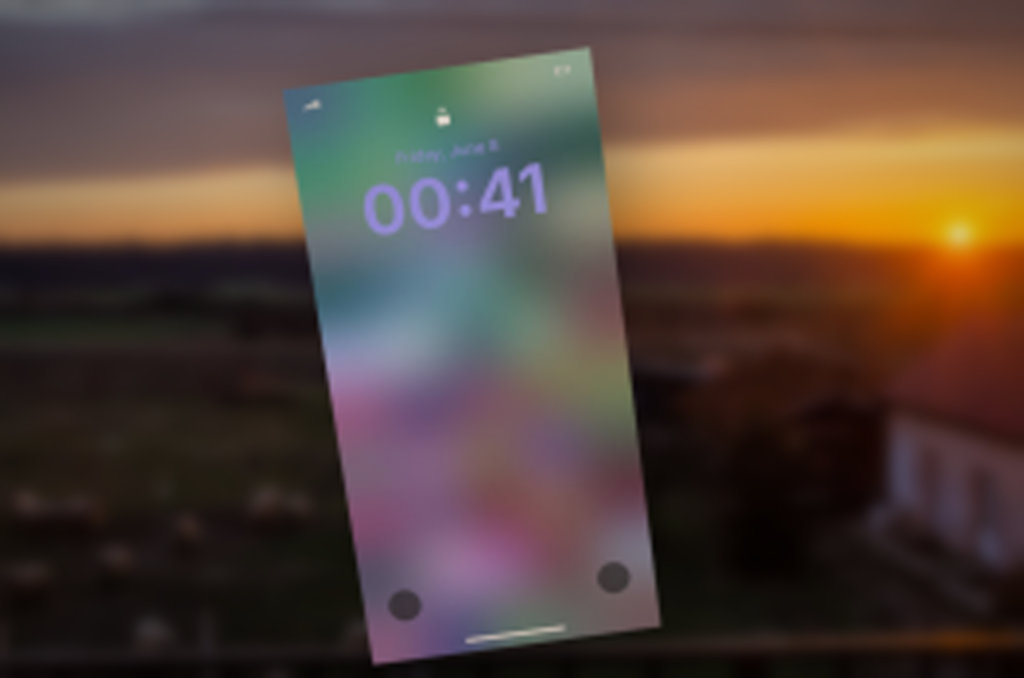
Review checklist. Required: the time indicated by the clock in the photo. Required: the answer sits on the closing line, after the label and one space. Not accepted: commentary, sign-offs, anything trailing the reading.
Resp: 0:41
